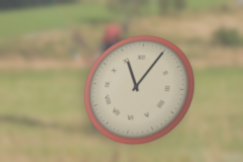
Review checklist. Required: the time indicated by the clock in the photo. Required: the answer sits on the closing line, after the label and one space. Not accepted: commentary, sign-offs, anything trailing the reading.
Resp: 11:05
